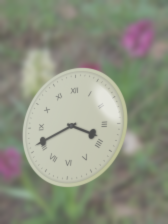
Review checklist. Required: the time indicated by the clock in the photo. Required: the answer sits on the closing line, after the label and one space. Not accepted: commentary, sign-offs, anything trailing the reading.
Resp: 3:41
